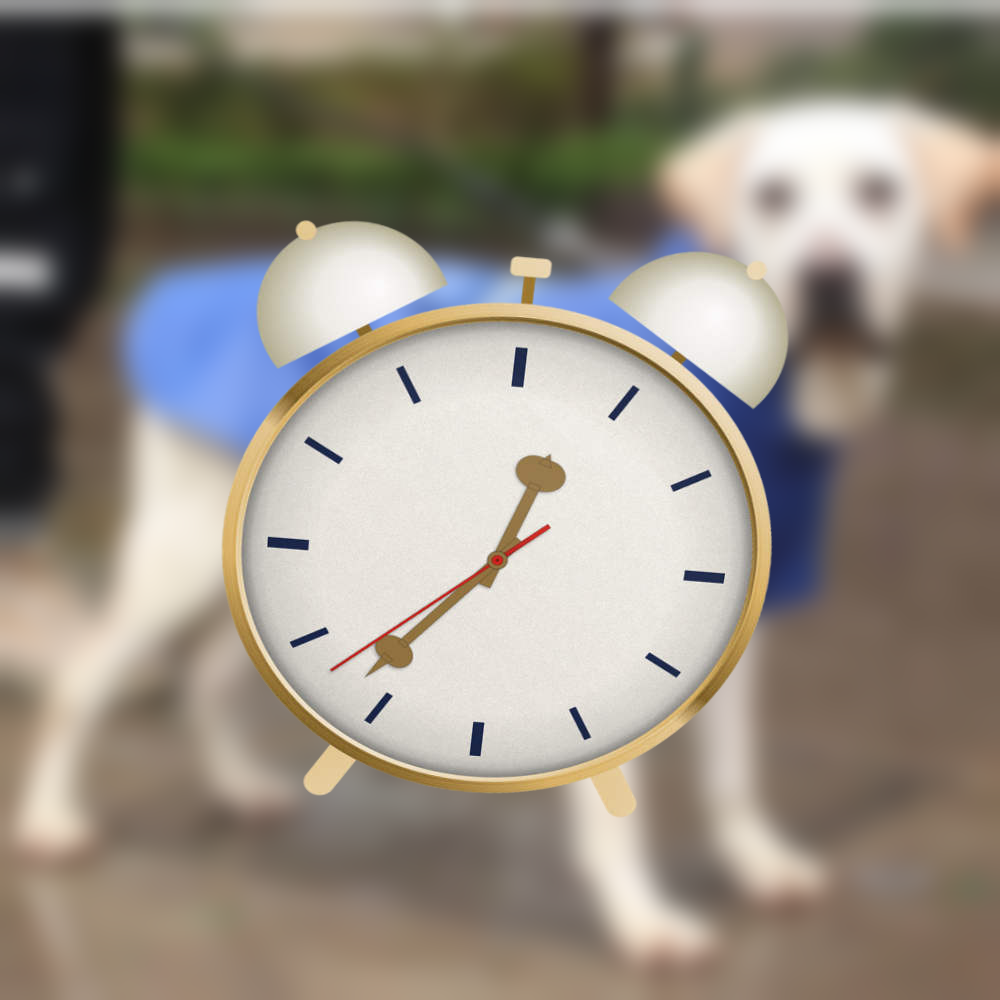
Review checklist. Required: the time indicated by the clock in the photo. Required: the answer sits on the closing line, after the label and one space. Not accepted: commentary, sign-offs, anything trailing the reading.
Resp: 12:36:38
